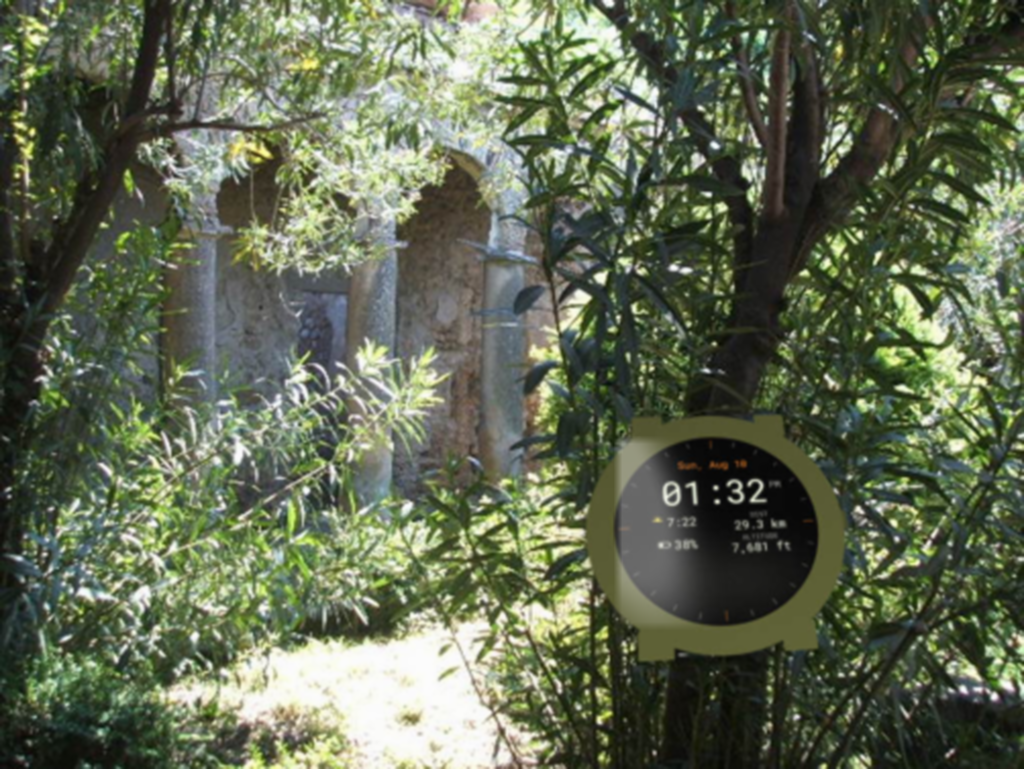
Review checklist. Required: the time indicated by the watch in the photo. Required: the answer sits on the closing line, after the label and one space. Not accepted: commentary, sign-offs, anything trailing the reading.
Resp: 1:32
